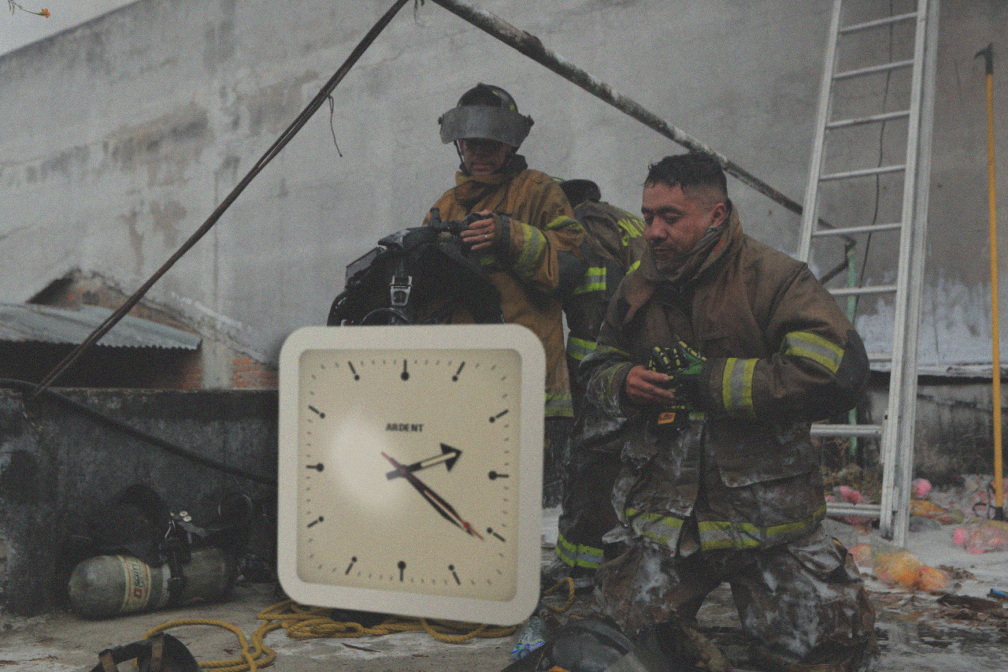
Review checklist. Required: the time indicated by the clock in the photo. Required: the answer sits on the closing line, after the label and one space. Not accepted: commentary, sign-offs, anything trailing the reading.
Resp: 2:21:21
